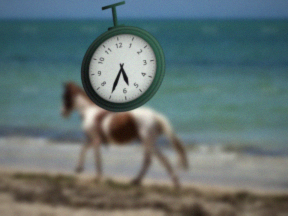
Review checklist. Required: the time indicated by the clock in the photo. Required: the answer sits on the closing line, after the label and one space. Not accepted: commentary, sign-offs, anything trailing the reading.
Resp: 5:35
